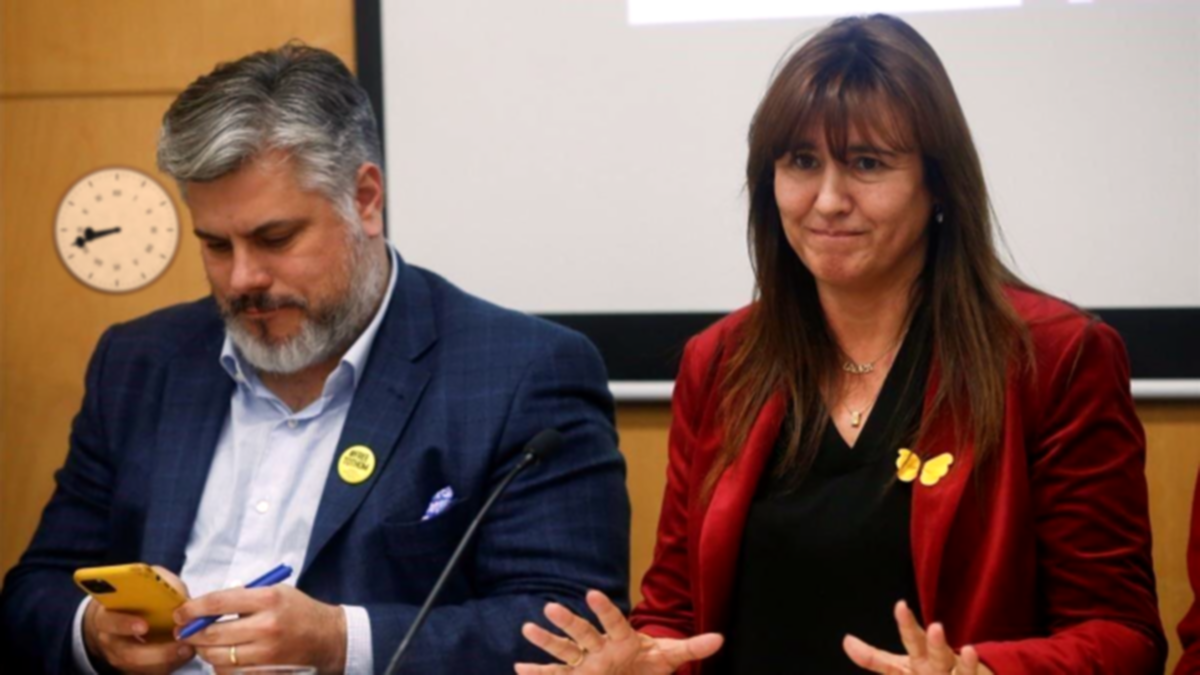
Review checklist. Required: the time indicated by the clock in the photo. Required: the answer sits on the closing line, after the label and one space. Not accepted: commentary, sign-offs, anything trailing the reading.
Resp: 8:42
